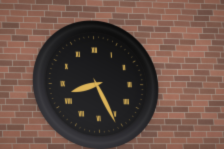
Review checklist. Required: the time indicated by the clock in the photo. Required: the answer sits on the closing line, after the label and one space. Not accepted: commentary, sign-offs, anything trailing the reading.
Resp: 8:26
